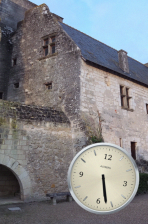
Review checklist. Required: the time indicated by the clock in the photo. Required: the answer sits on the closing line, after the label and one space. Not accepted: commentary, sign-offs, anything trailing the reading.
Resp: 5:27
